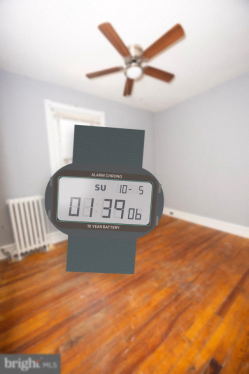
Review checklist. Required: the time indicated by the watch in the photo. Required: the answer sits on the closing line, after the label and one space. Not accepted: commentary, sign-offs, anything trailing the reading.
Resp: 1:39:06
